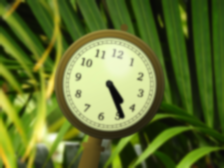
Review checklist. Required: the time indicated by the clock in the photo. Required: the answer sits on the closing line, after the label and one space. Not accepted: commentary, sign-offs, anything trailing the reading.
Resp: 4:24
